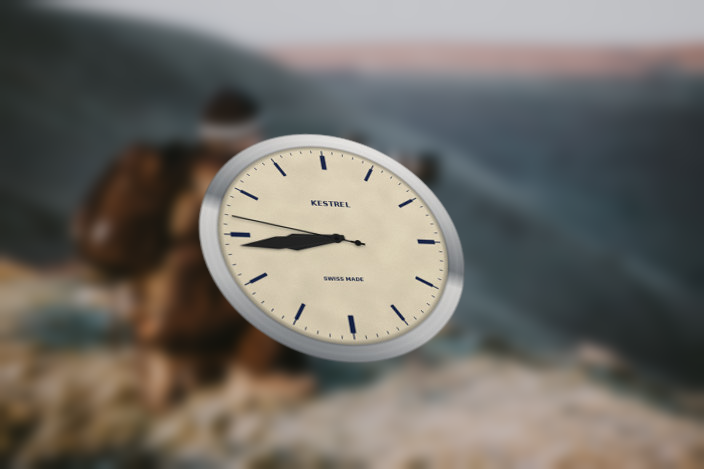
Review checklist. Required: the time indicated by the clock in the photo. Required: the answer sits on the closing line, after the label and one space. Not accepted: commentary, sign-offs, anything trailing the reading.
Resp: 8:43:47
